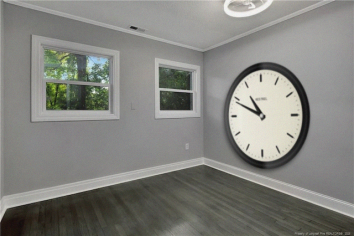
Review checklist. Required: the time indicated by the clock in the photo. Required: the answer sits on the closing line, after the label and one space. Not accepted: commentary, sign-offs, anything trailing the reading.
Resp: 10:49
